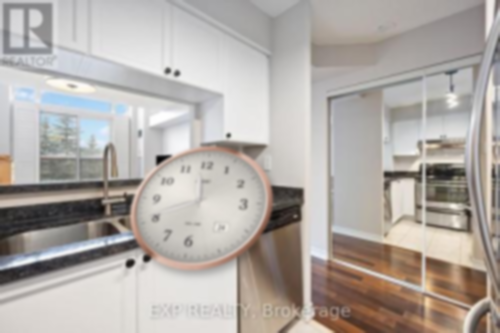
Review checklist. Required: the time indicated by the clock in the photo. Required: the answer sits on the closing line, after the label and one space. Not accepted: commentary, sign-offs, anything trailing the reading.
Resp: 11:41
